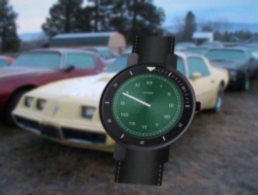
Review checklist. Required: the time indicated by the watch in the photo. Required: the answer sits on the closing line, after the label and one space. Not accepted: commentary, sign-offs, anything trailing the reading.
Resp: 9:49
